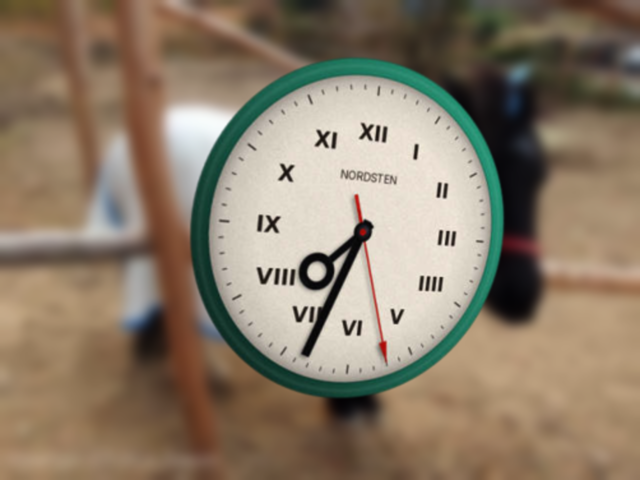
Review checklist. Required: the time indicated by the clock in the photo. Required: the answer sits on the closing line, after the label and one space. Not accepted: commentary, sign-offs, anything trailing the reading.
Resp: 7:33:27
